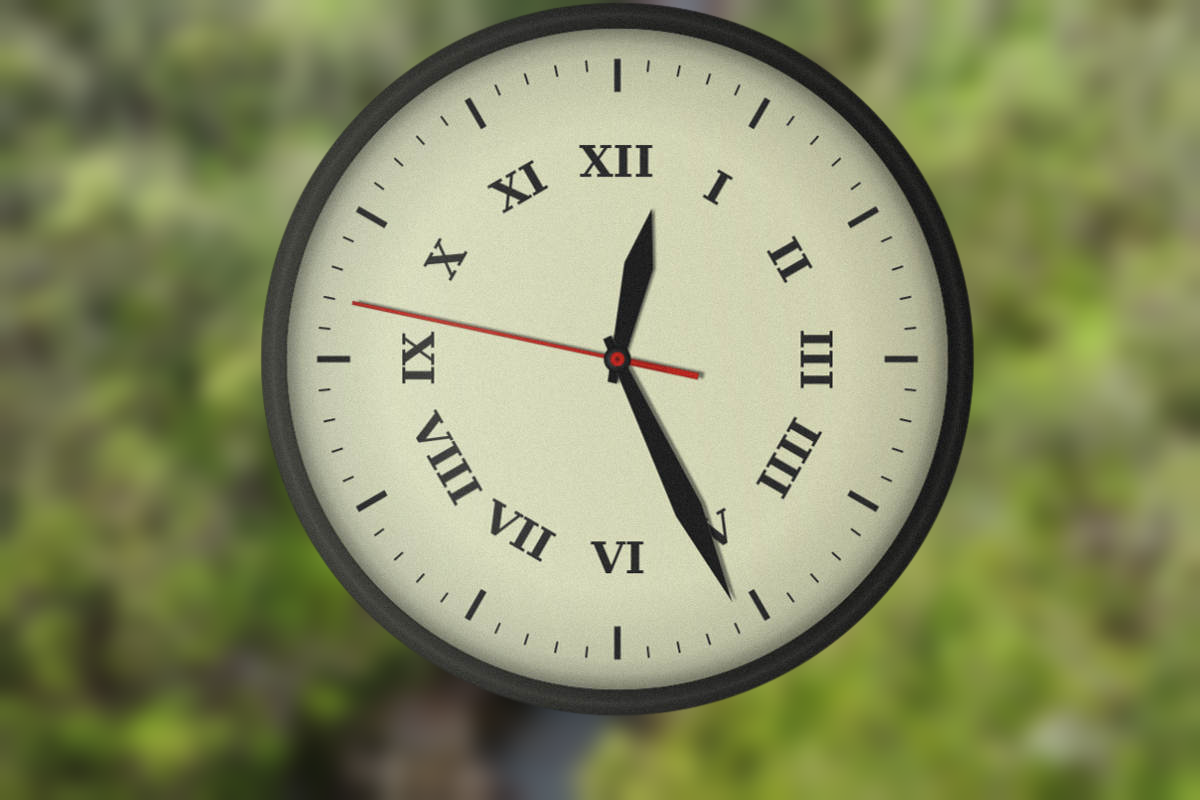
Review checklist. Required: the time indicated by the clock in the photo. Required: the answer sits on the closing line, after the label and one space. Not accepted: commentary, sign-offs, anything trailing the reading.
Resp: 12:25:47
